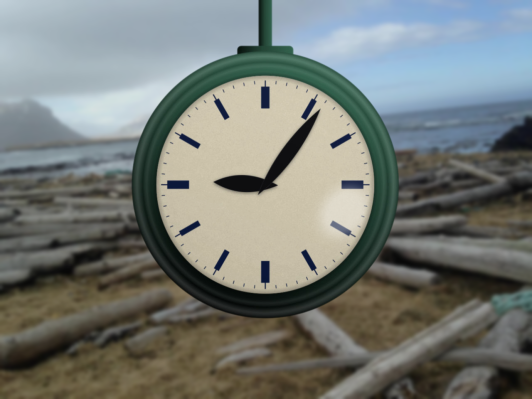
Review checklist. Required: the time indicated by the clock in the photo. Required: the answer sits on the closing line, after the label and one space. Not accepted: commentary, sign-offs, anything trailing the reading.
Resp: 9:06
